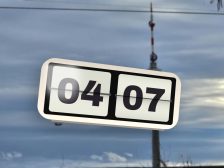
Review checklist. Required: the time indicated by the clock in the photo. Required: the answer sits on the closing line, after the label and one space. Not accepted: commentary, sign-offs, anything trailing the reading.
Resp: 4:07
